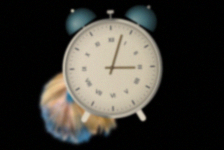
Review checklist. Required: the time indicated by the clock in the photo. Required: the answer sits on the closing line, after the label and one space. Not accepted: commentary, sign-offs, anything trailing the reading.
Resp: 3:03
